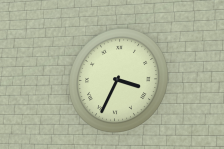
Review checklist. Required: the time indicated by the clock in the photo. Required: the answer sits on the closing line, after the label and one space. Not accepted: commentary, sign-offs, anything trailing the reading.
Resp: 3:34
